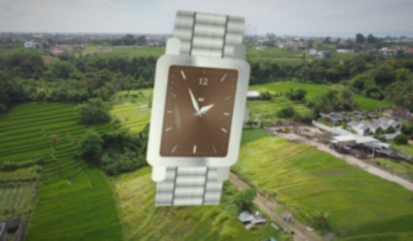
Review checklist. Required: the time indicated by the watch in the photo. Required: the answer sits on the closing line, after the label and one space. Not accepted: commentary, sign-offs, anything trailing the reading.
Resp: 1:55
